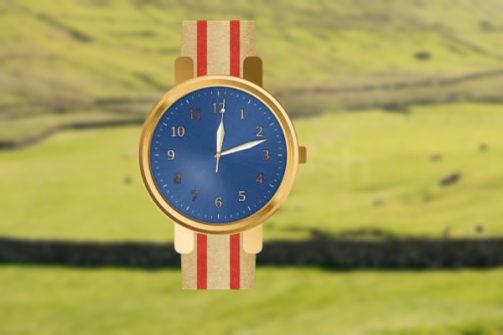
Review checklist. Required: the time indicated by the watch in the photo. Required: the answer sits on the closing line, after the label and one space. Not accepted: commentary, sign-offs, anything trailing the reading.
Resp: 12:12:01
